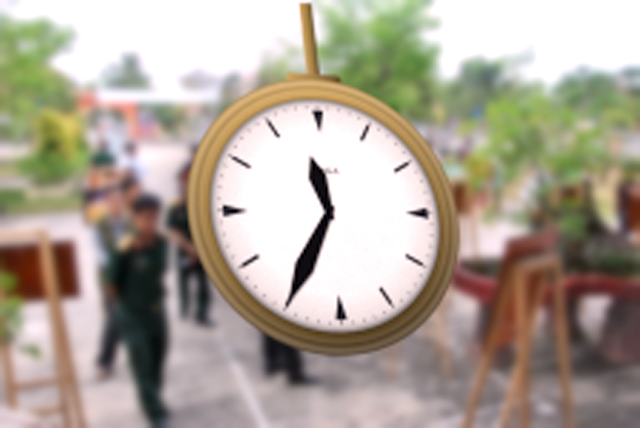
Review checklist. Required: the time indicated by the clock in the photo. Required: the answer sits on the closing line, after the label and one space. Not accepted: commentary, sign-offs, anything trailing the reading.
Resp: 11:35
